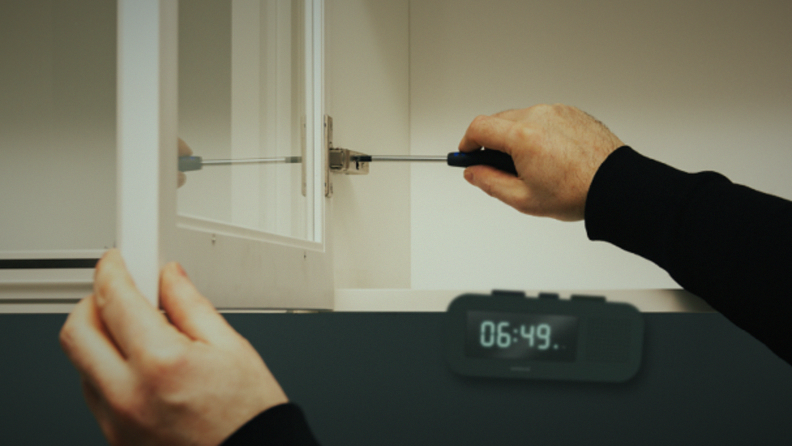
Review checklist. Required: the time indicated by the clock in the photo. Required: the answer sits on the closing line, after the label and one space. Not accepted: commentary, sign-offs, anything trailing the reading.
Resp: 6:49
